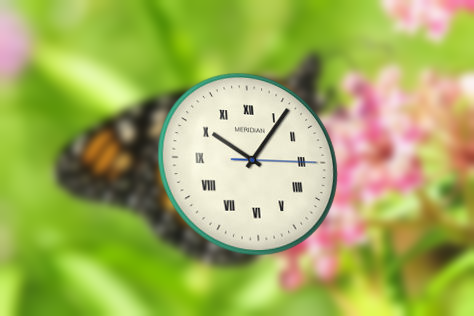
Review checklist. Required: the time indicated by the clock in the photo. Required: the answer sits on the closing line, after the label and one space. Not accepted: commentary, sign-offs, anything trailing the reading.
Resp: 10:06:15
